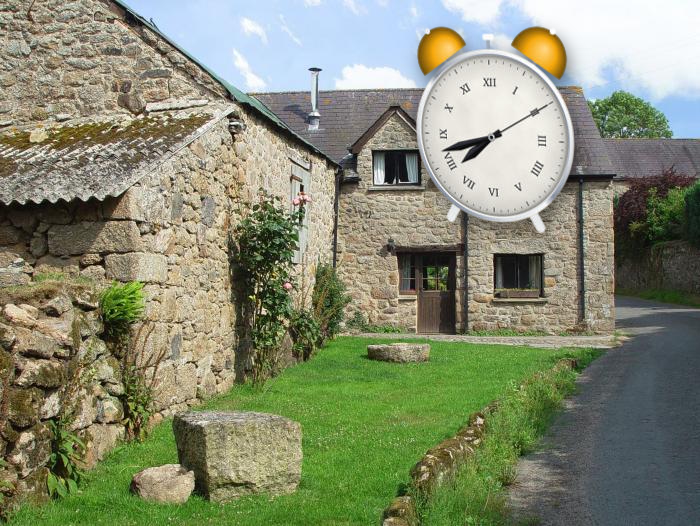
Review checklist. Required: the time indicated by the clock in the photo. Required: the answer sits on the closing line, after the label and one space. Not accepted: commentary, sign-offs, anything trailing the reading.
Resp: 7:42:10
